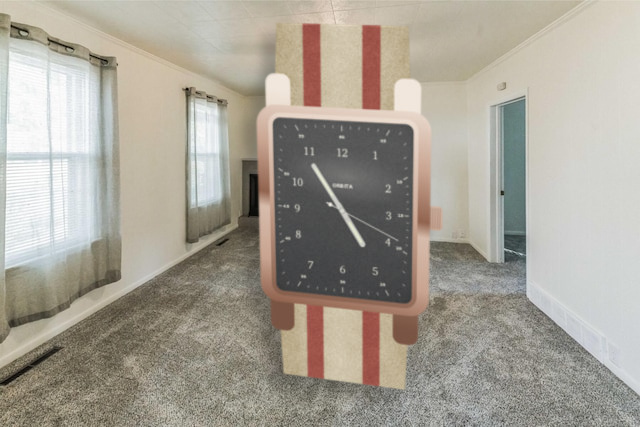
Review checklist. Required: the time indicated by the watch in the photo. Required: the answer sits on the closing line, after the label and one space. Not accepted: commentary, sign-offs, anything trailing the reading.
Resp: 4:54:19
